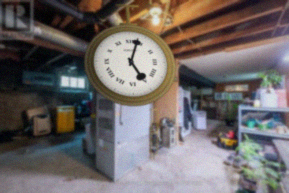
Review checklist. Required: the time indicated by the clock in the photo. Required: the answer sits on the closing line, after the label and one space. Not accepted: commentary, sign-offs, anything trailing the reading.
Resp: 5:03
